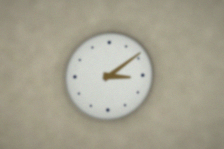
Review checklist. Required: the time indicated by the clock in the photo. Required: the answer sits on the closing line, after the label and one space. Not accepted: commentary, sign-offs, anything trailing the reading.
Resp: 3:09
